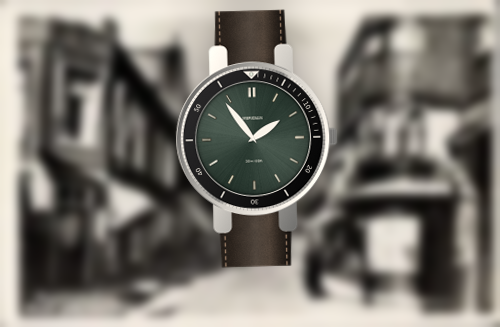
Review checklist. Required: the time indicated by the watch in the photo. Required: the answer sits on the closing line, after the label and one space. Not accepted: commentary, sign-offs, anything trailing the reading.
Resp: 1:54
